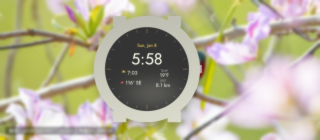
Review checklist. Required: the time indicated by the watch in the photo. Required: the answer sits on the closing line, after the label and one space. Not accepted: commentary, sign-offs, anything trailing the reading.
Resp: 5:58
